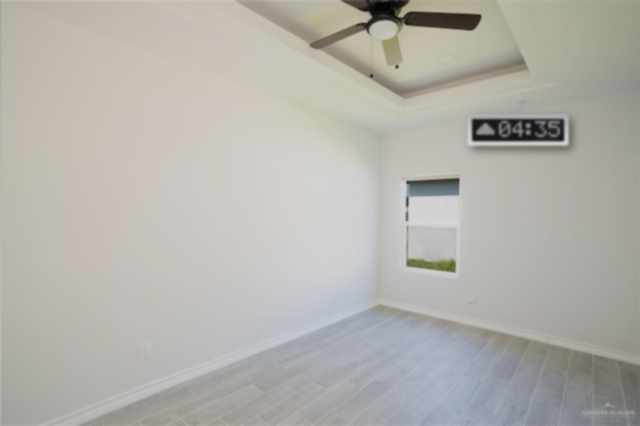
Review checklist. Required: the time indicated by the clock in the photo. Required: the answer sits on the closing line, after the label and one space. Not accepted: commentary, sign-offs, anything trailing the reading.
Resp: 4:35
